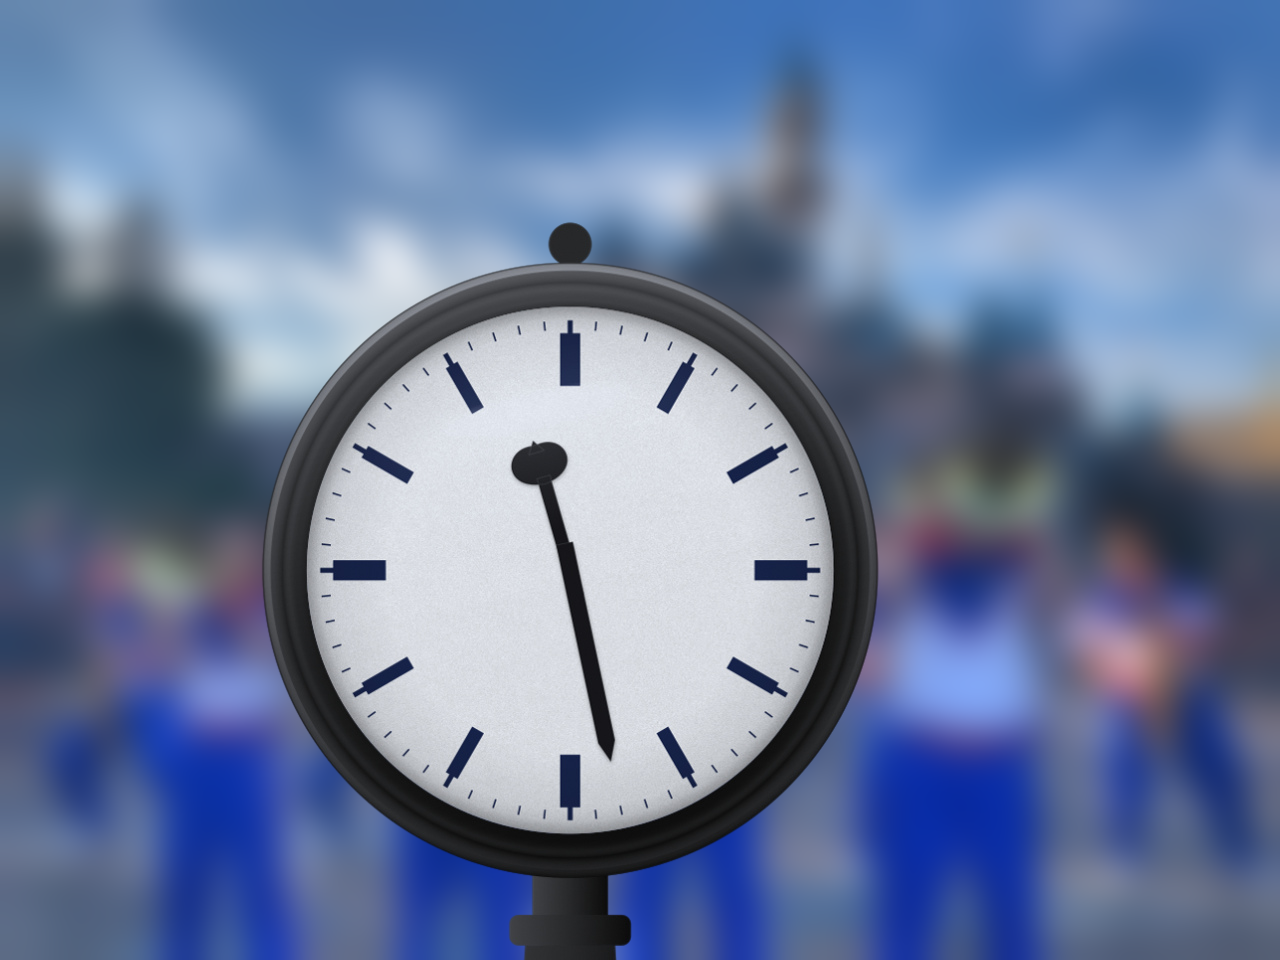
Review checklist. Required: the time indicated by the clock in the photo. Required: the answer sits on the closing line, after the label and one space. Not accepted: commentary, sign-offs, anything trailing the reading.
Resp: 11:28
